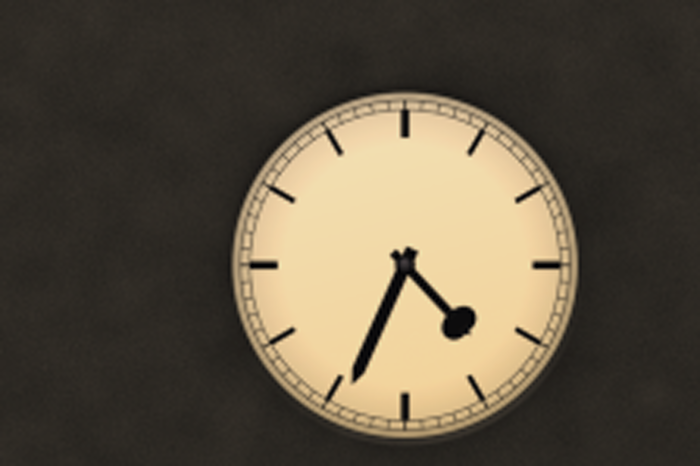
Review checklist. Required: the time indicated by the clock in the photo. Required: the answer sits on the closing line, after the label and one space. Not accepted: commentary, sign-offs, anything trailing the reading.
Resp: 4:34
